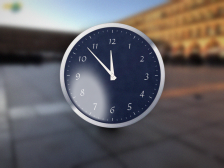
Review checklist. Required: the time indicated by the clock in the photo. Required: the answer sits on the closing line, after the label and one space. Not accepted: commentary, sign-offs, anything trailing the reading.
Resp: 11:53
